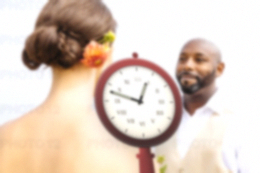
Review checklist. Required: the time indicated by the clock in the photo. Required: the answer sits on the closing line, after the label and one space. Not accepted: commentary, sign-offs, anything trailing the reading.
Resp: 12:48
